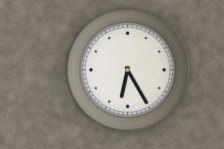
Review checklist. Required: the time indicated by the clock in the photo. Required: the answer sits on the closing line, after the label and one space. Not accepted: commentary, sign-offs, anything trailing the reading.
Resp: 6:25
